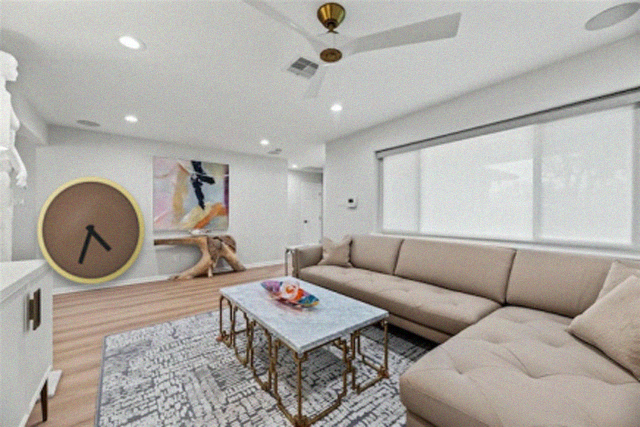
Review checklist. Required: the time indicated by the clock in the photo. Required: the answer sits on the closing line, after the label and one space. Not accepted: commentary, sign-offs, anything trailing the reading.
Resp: 4:33
